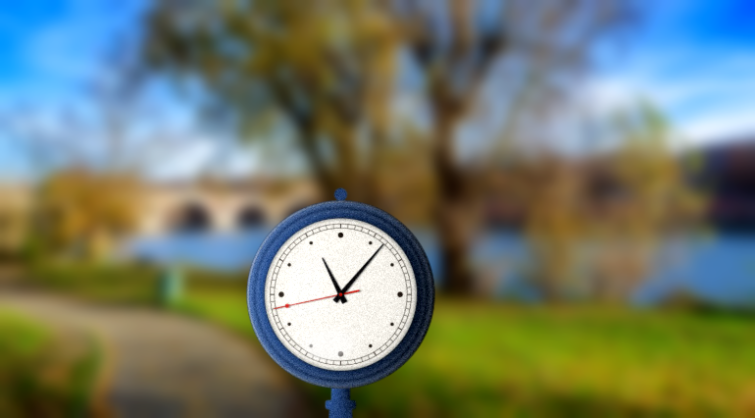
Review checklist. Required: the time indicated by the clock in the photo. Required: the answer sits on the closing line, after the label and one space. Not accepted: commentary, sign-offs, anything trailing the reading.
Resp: 11:06:43
